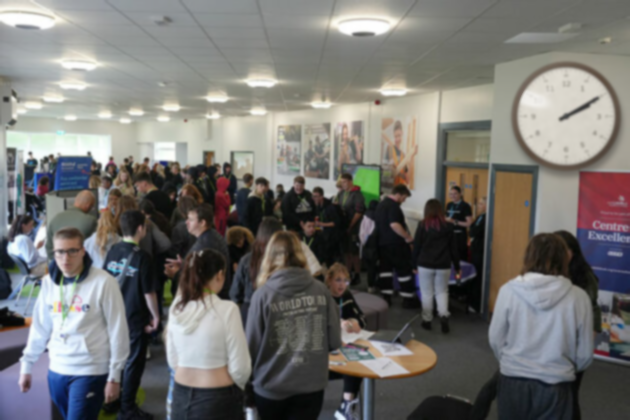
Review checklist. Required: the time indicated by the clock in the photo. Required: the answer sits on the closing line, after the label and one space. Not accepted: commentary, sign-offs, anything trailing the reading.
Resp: 2:10
